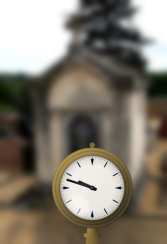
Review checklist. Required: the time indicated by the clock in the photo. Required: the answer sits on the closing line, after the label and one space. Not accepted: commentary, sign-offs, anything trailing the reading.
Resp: 9:48
